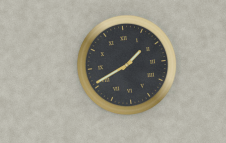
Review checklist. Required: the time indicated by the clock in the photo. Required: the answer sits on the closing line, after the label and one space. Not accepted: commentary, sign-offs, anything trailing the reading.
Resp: 1:41
